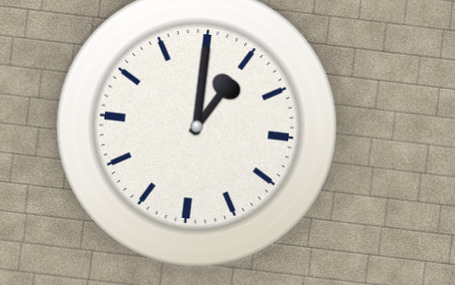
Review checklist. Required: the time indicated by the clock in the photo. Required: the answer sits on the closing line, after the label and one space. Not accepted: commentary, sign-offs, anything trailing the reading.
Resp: 1:00
